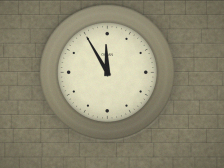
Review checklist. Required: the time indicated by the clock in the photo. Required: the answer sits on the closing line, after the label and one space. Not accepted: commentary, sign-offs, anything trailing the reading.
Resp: 11:55
